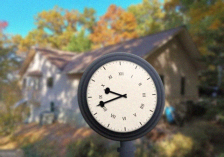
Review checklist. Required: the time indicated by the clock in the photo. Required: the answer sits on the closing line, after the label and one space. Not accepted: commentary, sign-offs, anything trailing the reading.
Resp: 9:42
